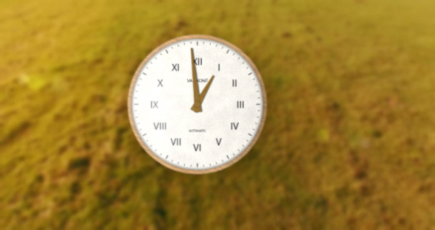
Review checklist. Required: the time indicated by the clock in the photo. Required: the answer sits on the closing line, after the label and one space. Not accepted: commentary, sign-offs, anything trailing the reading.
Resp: 12:59
